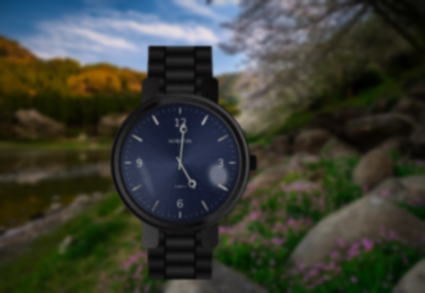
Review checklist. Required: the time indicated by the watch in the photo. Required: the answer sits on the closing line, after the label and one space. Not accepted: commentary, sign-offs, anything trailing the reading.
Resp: 5:01
